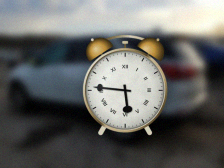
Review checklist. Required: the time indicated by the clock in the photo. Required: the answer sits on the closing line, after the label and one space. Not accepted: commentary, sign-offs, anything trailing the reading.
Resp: 5:46
